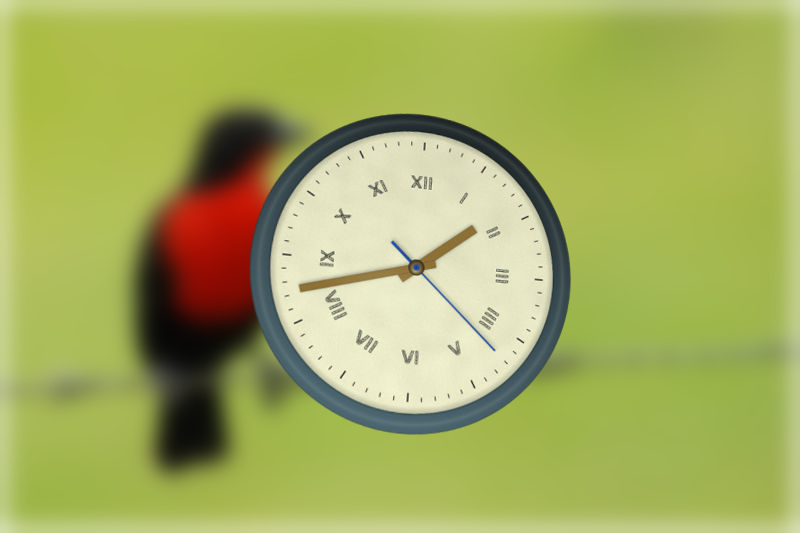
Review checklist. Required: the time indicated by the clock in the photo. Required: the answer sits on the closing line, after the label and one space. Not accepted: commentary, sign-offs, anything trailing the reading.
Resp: 1:42:22
